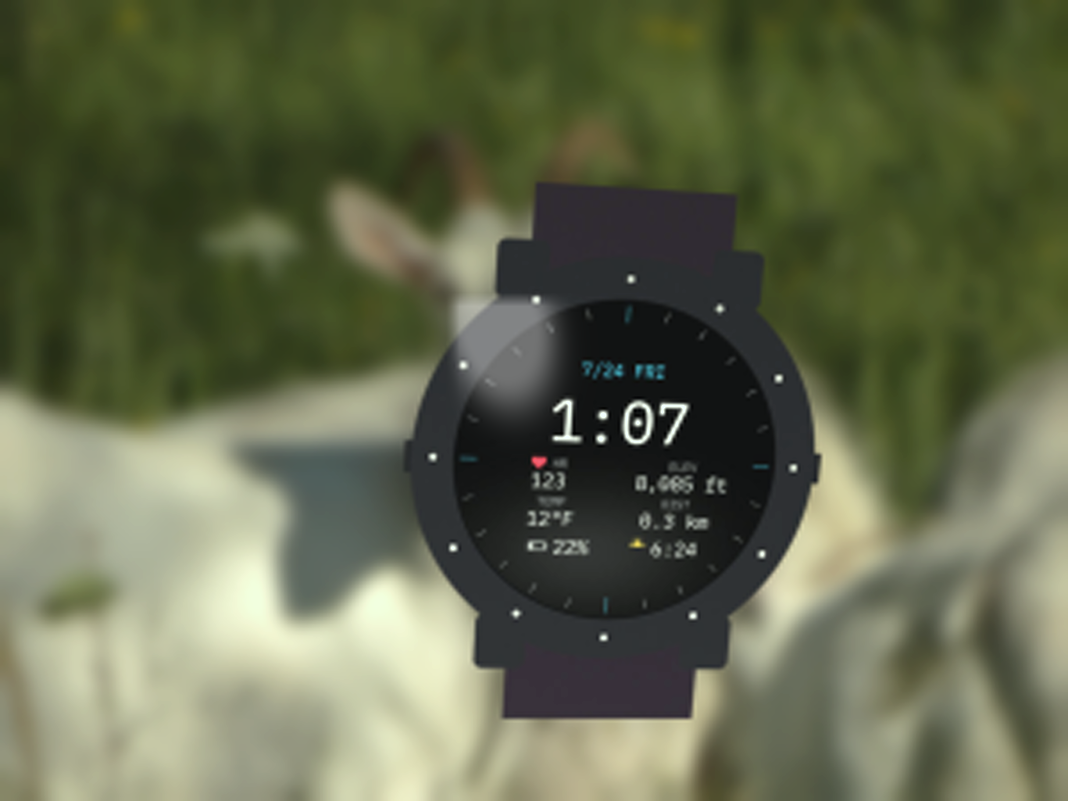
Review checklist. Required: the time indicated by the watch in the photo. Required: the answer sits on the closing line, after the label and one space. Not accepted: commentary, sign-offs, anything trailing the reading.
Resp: 1:07
